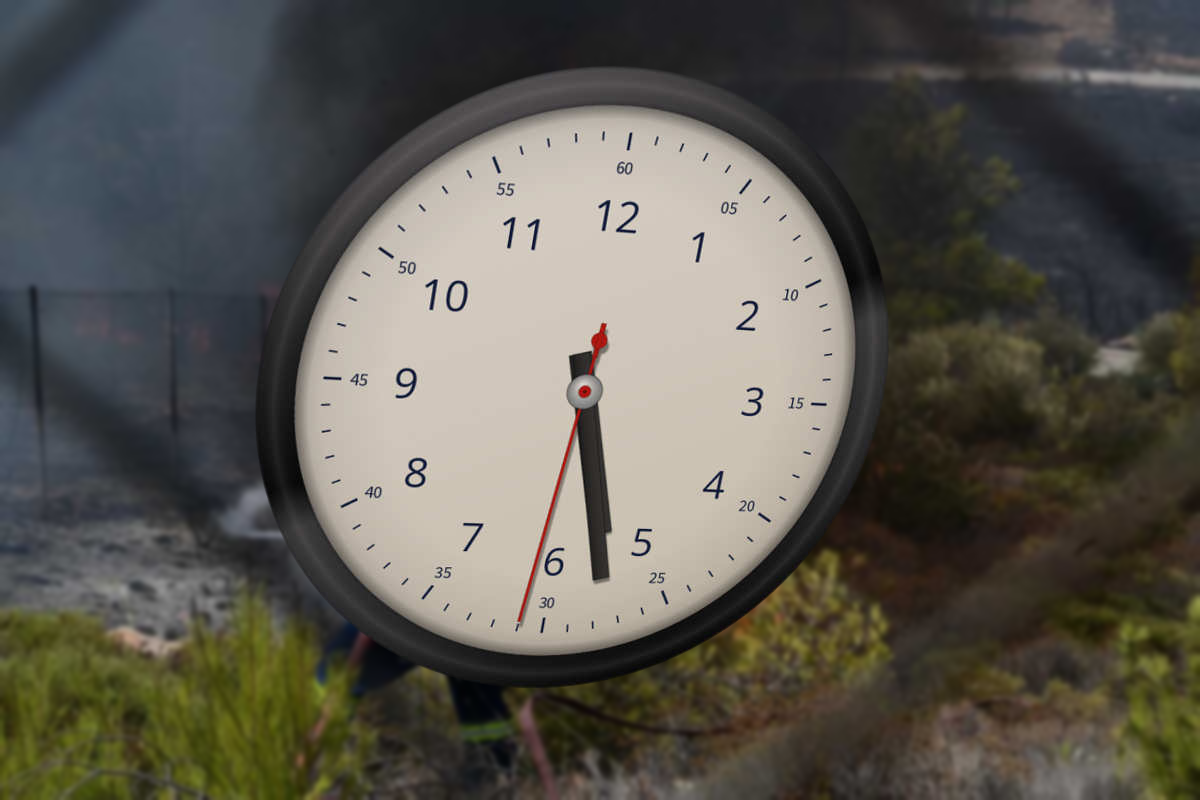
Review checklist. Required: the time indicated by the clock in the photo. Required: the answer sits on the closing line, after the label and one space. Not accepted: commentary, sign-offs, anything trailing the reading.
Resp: 5:27:31
